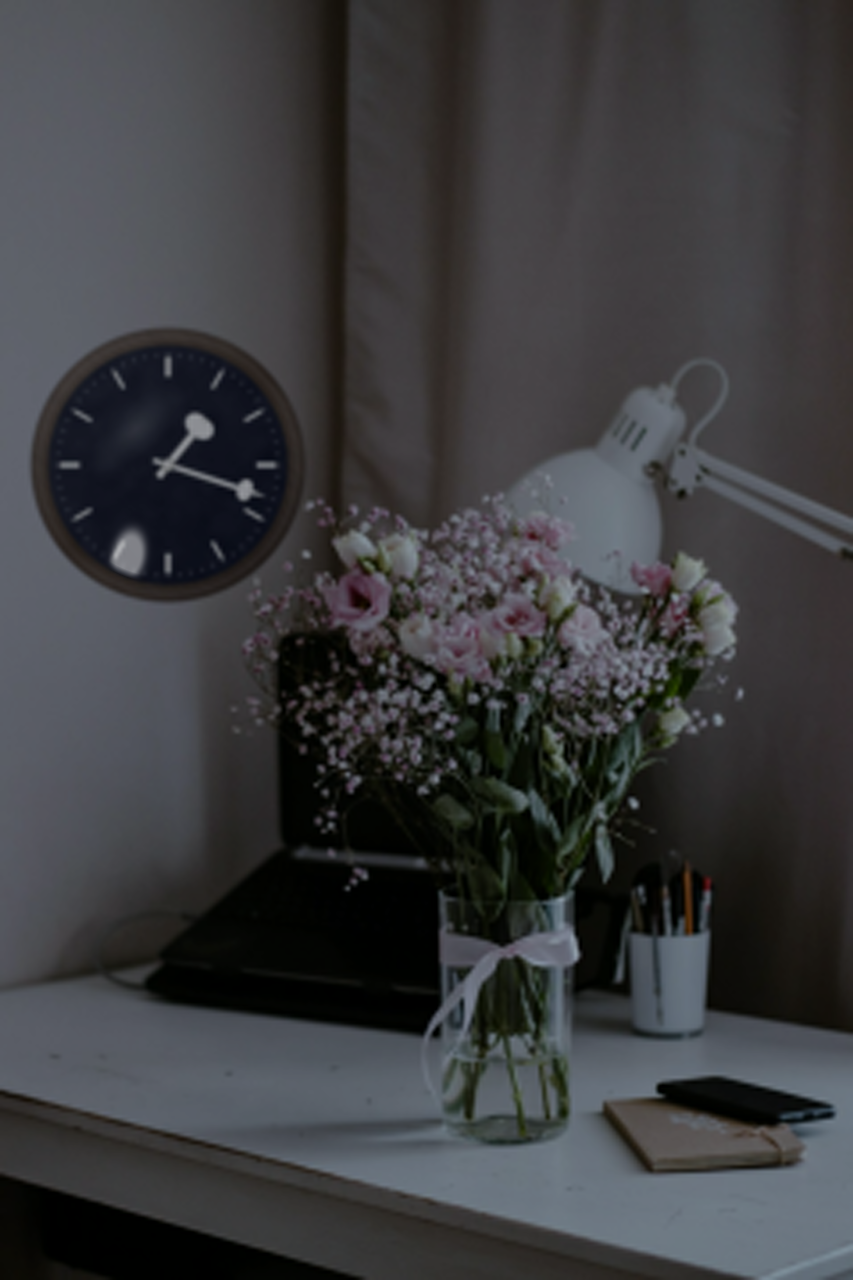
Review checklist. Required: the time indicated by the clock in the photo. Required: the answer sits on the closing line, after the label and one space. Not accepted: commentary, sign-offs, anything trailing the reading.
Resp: 1:18
